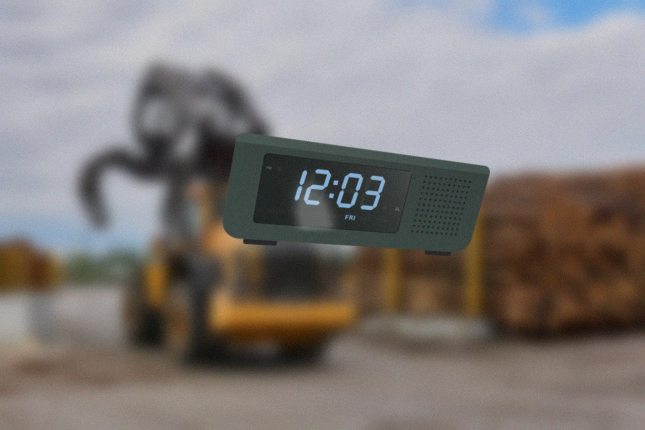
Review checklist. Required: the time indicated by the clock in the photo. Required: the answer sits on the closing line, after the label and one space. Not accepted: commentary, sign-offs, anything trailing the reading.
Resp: 12:03
